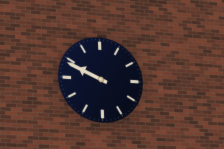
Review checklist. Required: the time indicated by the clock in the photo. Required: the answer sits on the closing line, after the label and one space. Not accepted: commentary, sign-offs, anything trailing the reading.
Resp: 9:49
